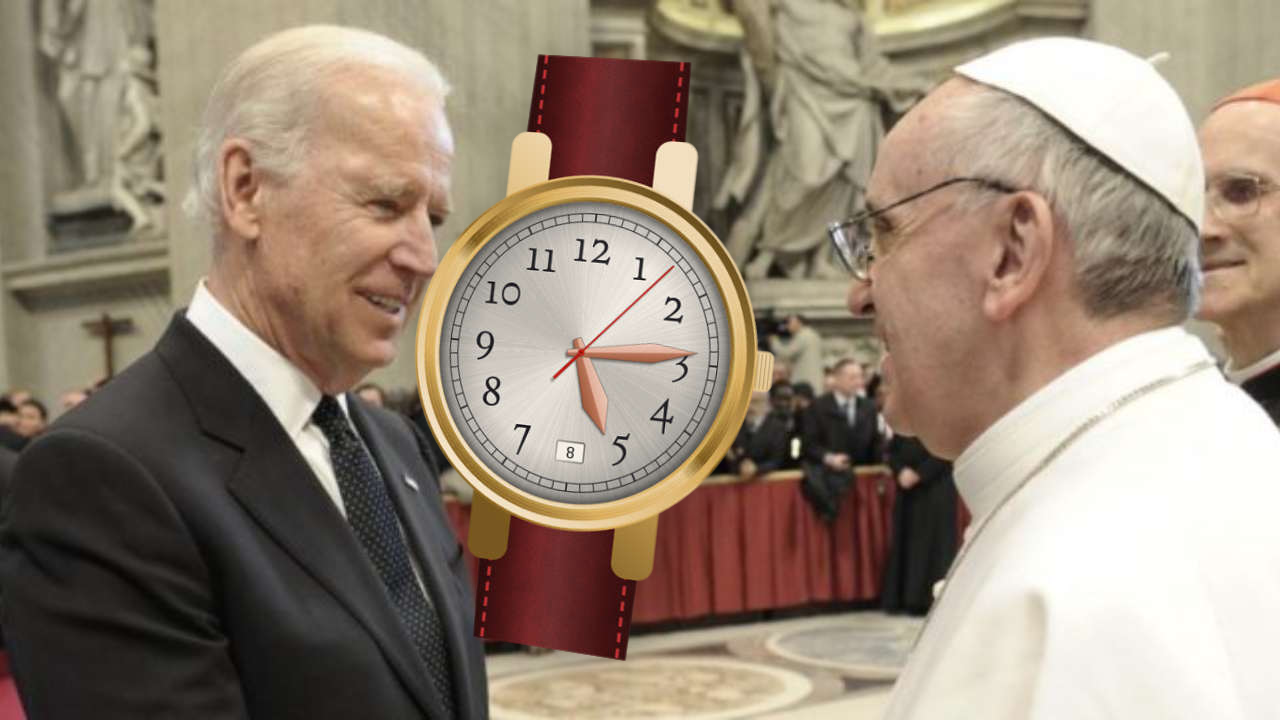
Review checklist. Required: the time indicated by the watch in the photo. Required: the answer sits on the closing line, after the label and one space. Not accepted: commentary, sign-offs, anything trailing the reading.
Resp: 5:14:07
